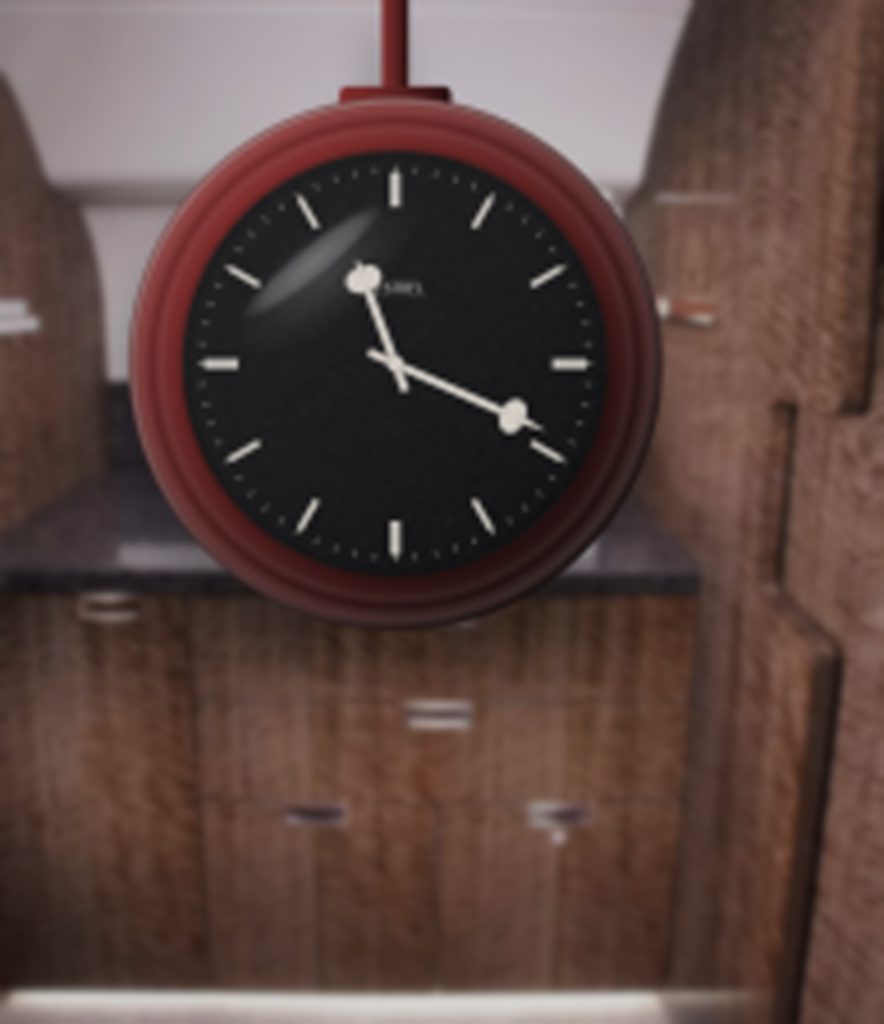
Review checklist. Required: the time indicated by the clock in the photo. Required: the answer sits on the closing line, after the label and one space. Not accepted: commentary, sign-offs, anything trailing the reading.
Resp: 11:19
